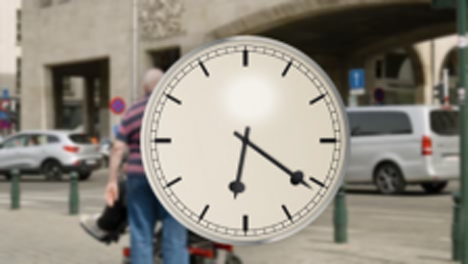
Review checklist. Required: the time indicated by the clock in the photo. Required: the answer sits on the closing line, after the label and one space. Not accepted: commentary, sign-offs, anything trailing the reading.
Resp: 6:21
